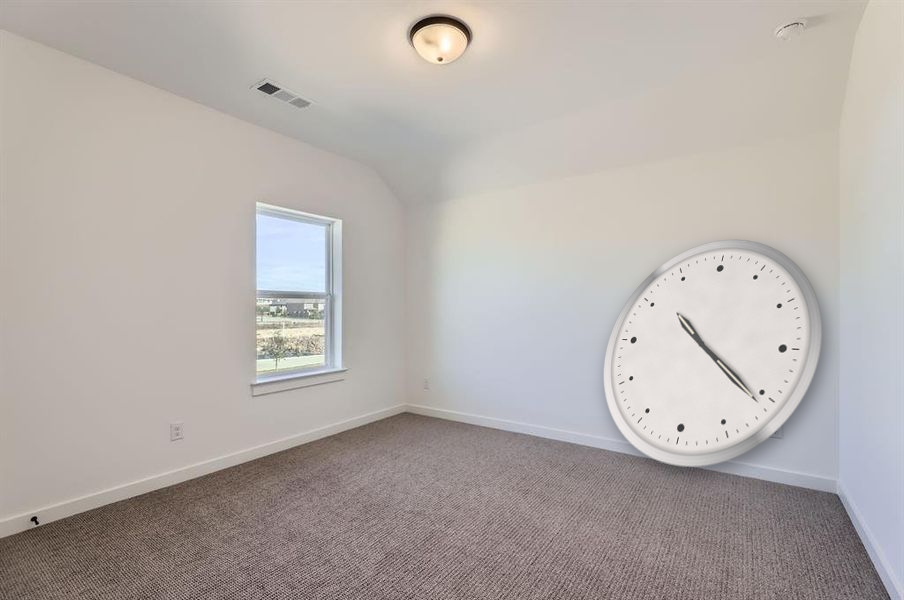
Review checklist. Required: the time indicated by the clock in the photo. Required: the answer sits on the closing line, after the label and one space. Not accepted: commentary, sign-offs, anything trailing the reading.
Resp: 10:21
